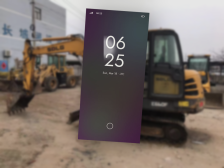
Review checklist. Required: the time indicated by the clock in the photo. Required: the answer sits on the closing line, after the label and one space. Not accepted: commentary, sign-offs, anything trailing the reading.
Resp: 6:25
